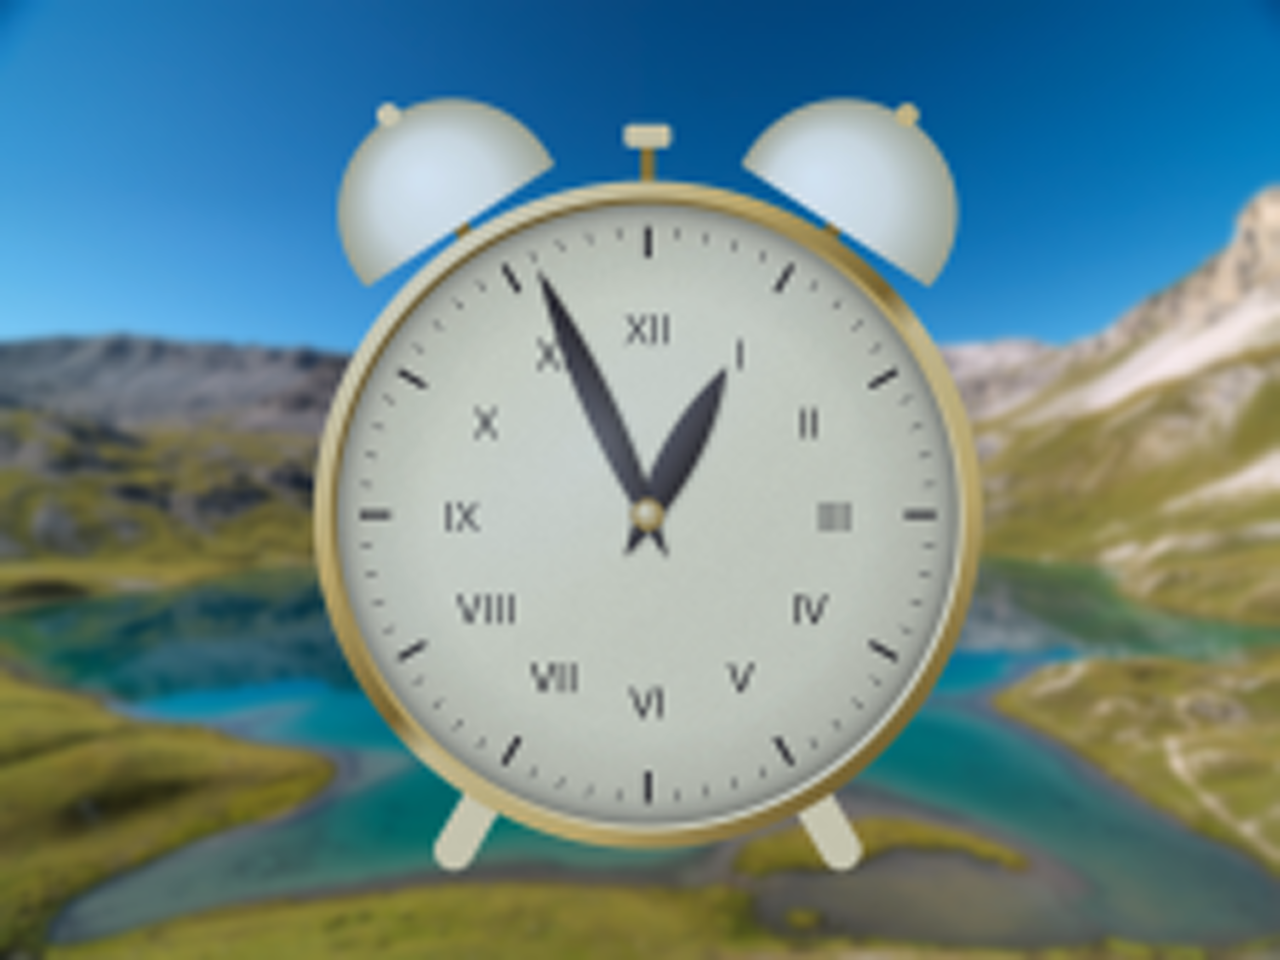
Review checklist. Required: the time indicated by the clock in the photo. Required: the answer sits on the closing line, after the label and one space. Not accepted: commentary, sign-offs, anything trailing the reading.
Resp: 12:56
